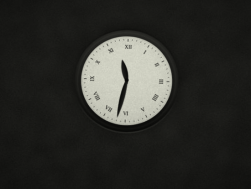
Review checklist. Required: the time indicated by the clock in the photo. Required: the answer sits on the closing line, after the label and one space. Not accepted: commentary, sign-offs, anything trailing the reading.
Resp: 11:32
